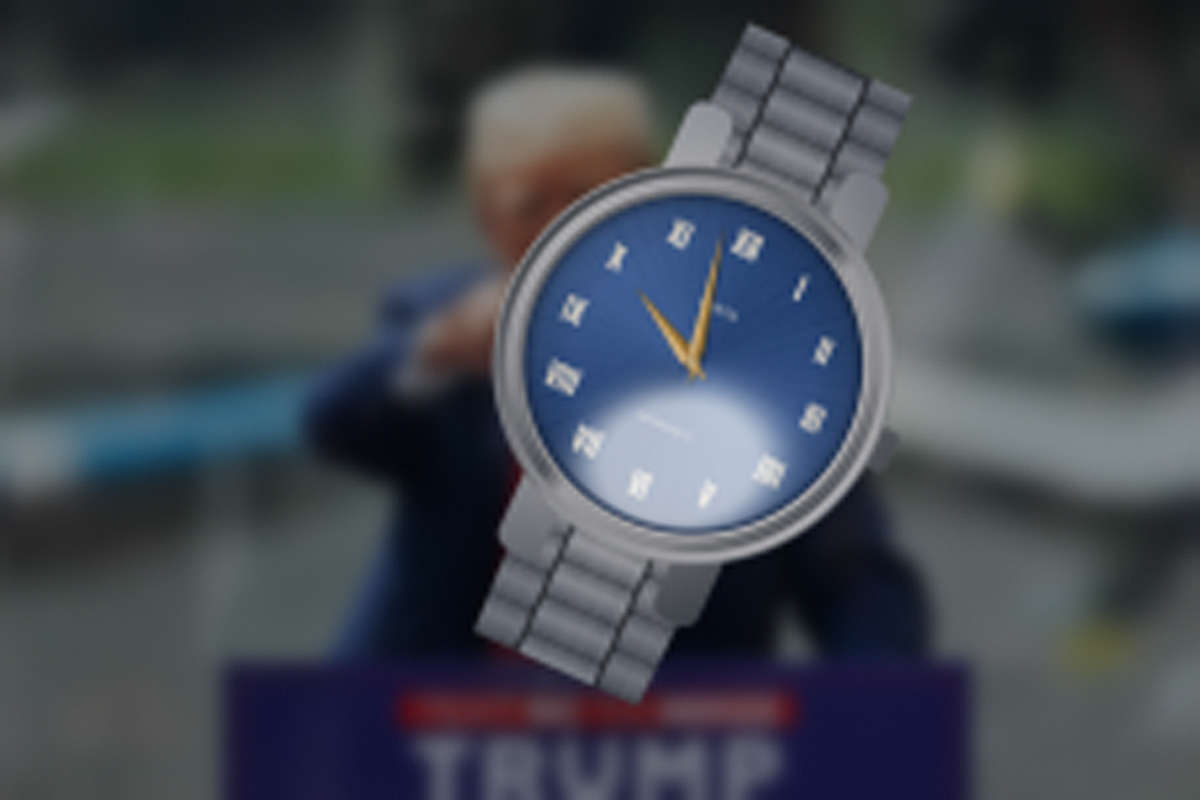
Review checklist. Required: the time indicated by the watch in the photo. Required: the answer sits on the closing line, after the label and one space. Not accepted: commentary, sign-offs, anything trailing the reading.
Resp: 9:58
